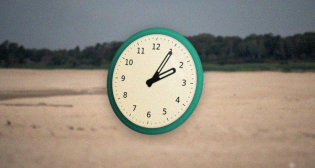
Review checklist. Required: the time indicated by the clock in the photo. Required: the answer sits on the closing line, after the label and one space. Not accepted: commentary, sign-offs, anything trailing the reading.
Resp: 2:05
